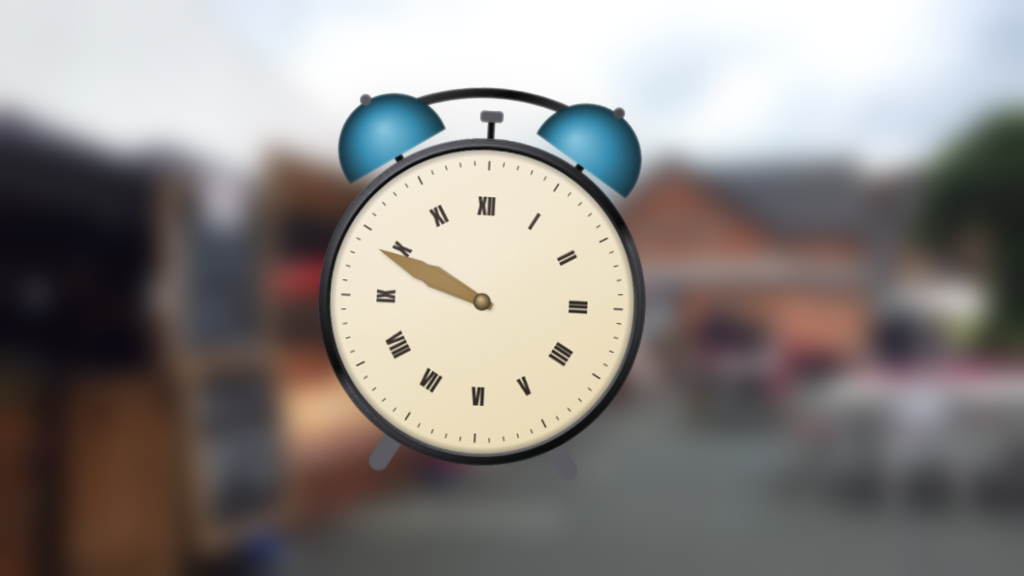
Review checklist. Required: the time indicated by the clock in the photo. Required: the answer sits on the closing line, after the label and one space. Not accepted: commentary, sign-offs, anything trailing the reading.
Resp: 9:49
